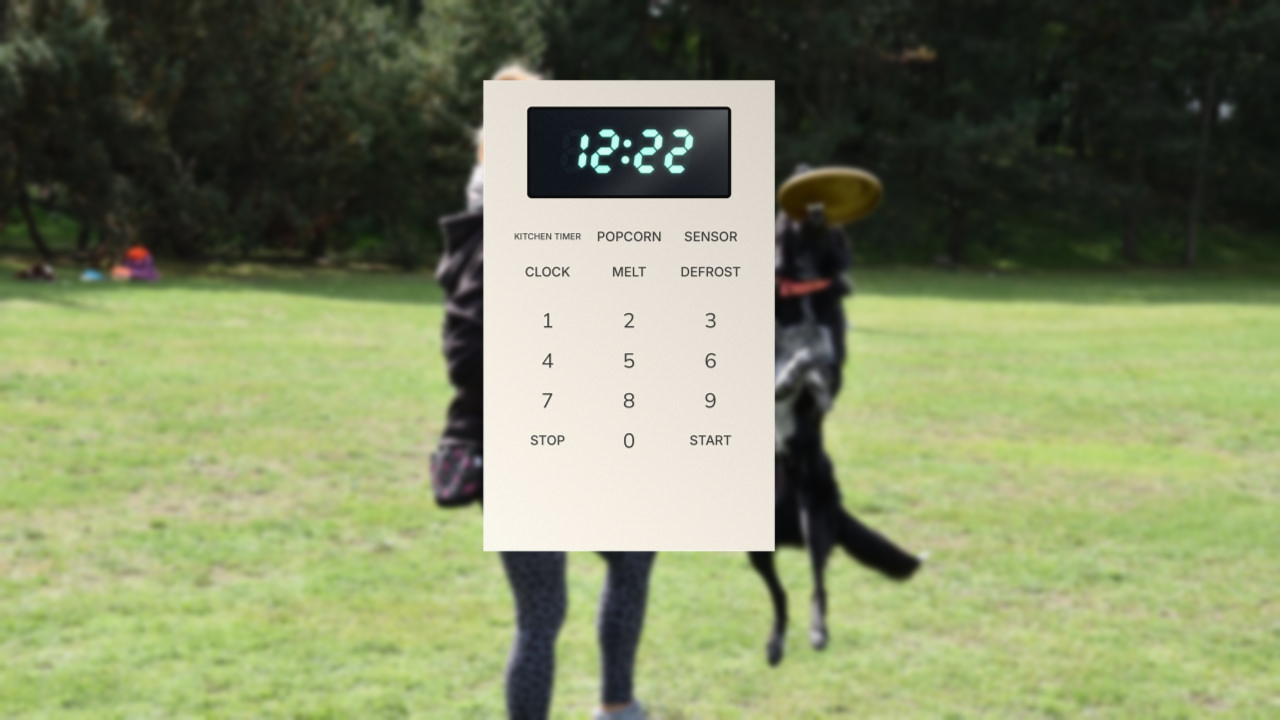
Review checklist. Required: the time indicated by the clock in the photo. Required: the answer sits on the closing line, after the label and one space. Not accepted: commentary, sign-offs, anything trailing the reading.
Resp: 12:22
